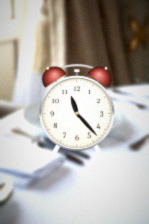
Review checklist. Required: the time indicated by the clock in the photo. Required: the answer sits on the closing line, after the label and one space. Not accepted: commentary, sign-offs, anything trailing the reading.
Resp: 11:23
